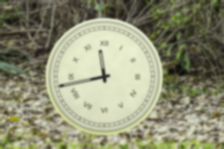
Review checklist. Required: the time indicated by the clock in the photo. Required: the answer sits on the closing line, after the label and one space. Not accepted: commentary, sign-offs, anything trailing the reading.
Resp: 11:43
